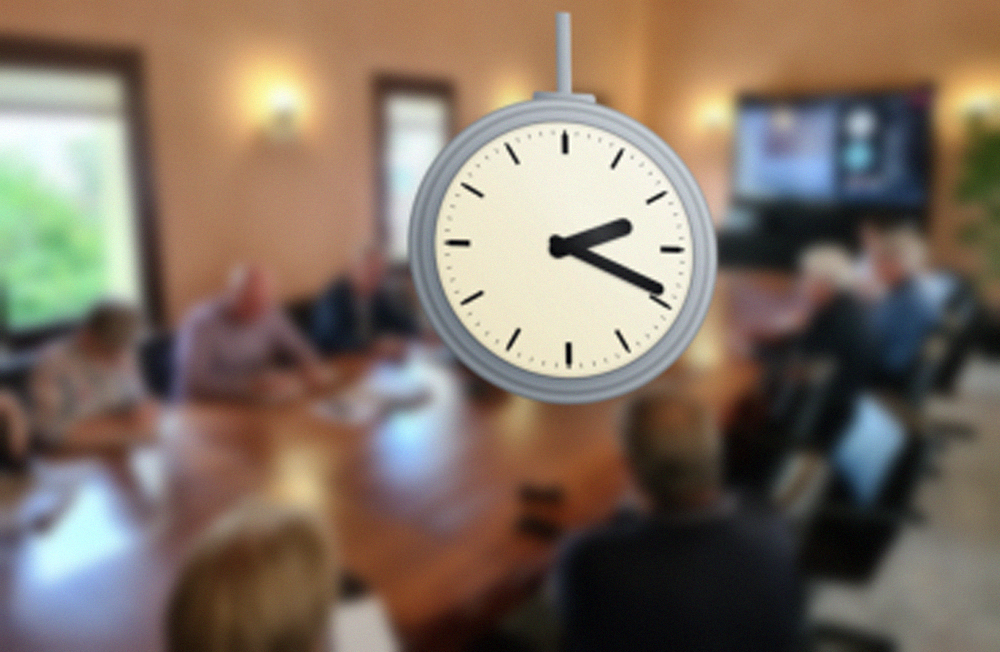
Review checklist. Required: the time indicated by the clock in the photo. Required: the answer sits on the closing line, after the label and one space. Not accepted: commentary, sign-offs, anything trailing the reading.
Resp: 2:19
